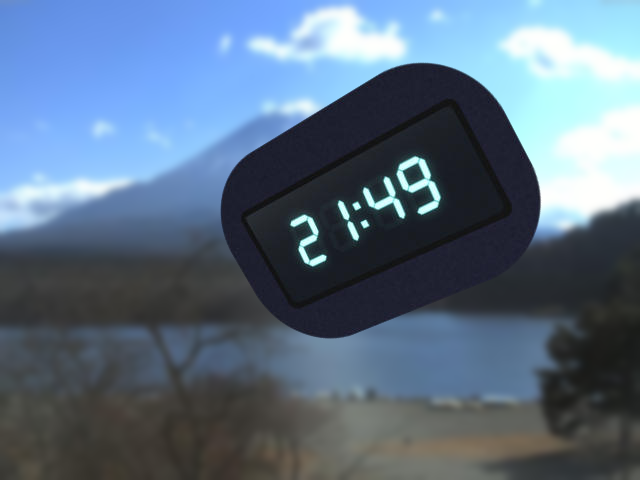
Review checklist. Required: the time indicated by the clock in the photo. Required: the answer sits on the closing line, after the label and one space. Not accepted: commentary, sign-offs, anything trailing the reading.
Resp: 21:49
